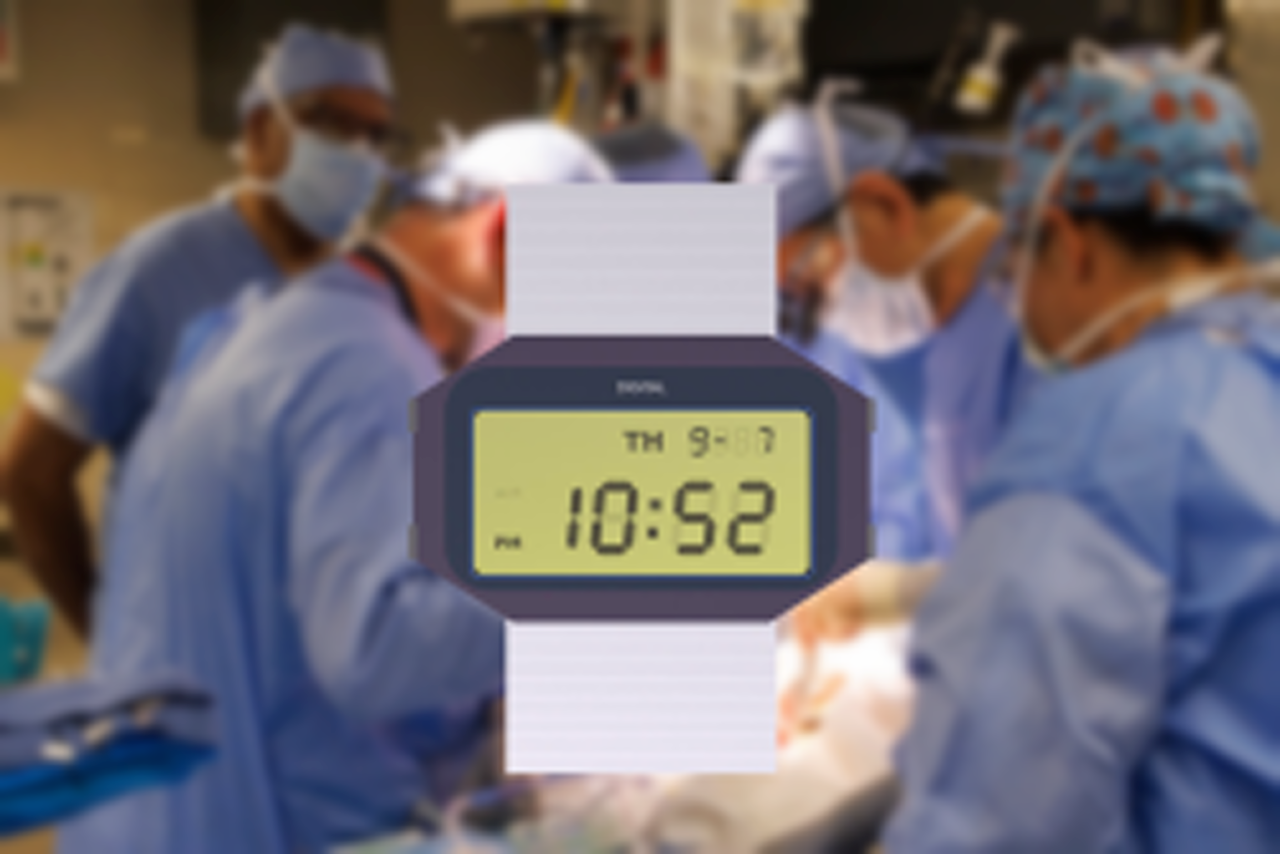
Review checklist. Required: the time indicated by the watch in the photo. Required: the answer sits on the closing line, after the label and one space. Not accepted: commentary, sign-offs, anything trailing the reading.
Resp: 10:52
